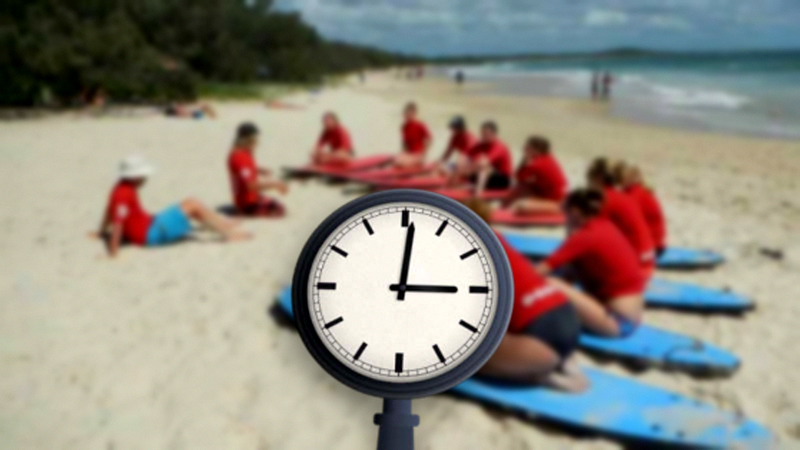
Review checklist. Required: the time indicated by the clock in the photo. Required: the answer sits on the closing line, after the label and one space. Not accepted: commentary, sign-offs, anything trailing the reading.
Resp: 3:01
